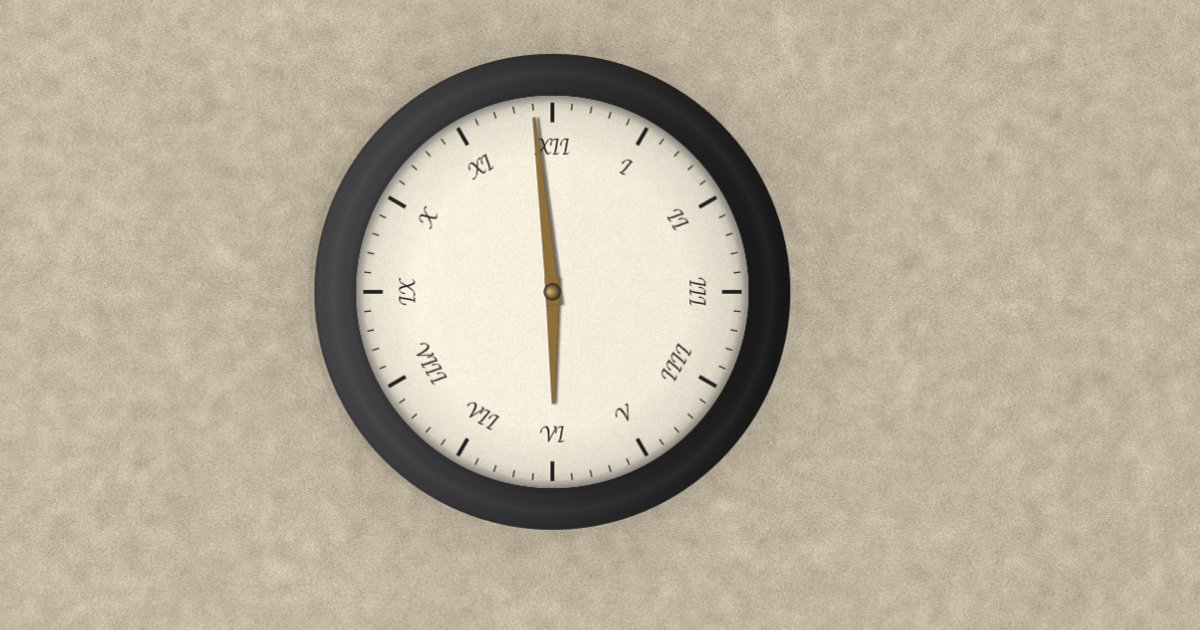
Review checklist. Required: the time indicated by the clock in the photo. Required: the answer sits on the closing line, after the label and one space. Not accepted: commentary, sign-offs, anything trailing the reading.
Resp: 5:59
